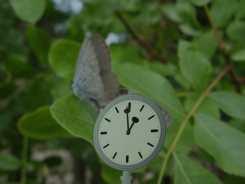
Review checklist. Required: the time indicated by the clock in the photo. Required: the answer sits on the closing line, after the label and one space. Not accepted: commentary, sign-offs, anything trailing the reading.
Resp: 12:59
